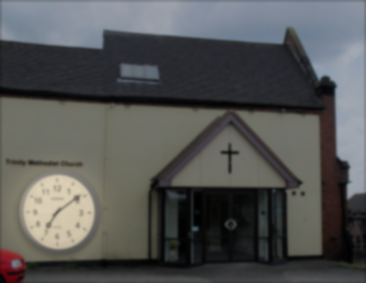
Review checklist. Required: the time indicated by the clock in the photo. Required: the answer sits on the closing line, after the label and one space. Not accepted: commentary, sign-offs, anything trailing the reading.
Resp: 7:09
